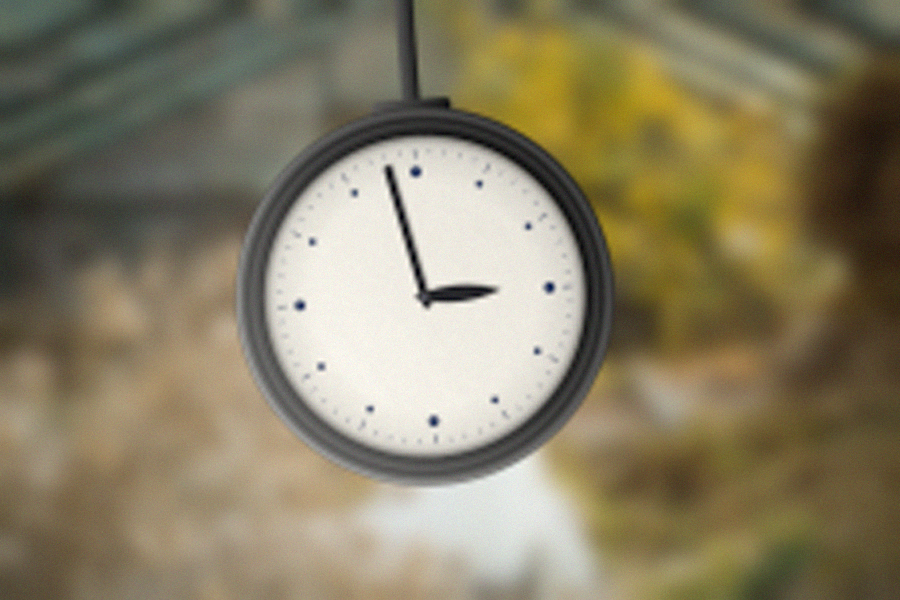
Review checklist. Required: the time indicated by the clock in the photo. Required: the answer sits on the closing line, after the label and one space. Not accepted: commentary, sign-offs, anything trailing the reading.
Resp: 2:58
